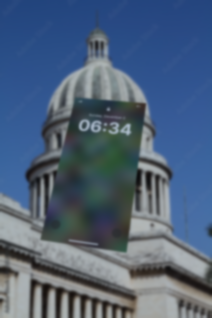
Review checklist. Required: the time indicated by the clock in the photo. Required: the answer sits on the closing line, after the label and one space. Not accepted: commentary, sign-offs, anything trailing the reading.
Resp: 6:34
